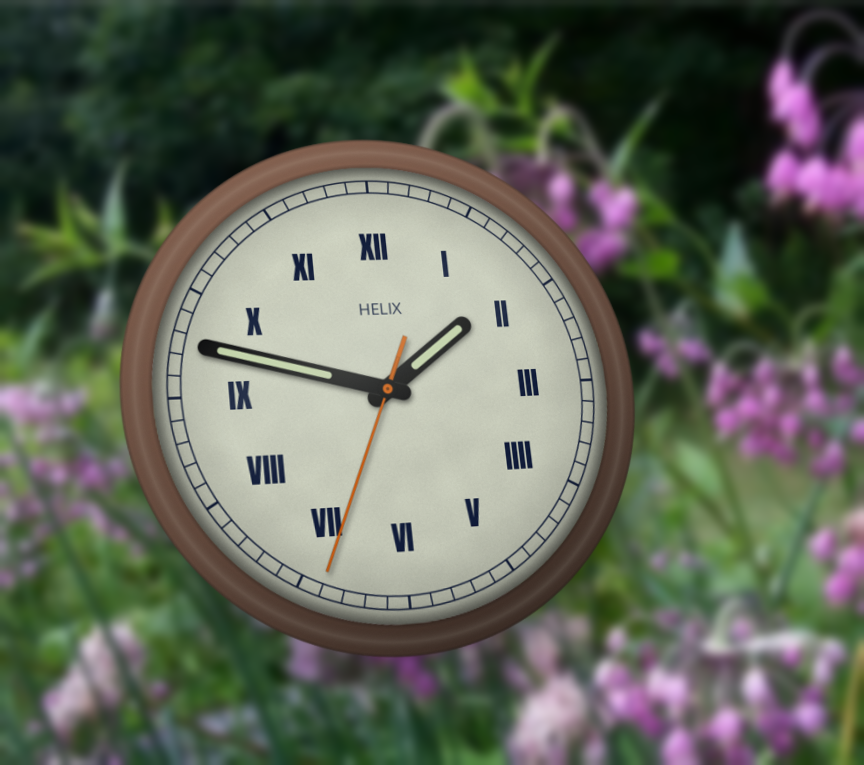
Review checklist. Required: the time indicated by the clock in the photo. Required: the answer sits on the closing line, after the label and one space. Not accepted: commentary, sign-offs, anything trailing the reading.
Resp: 1:47:34
